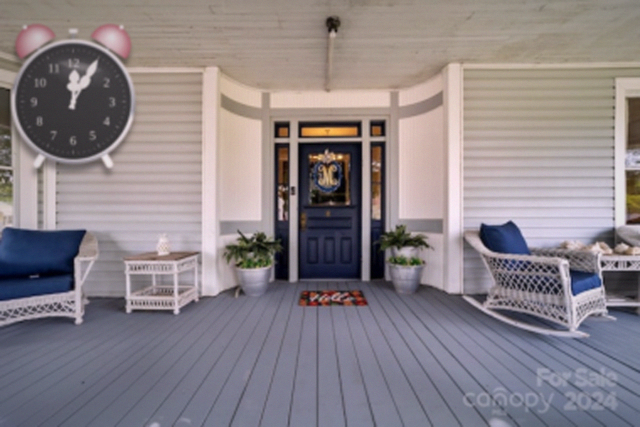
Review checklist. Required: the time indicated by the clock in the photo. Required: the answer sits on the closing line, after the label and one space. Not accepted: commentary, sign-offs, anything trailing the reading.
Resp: 12:05
